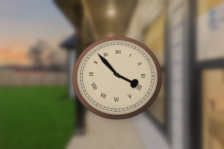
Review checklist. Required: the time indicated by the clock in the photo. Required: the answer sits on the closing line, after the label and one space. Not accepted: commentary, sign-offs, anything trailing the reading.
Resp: 3:53
